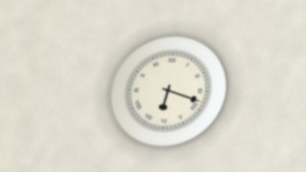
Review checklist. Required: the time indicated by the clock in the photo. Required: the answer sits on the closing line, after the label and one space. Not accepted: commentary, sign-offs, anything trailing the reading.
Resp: 6:18
